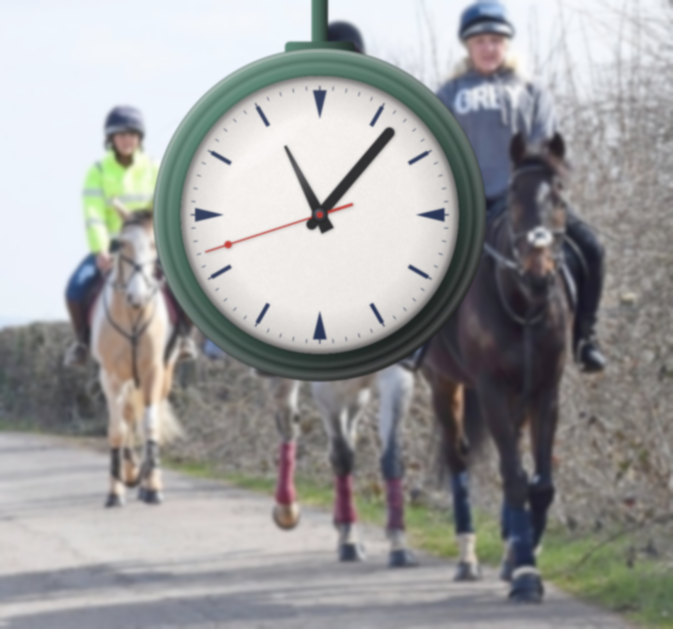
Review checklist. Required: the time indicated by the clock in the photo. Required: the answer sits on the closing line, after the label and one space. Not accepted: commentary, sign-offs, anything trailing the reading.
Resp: 11:06:42
